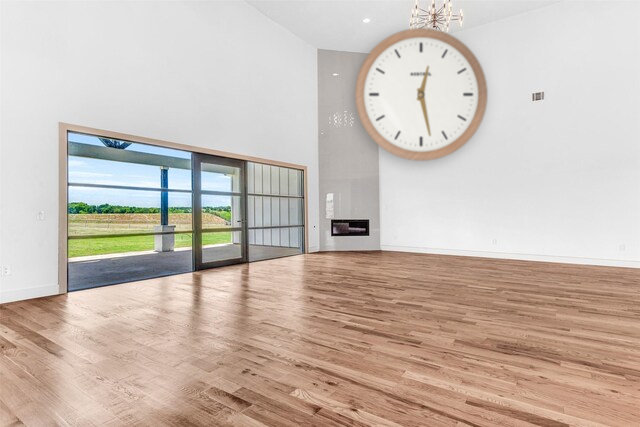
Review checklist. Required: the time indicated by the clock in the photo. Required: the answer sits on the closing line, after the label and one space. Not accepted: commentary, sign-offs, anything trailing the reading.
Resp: 12:28
